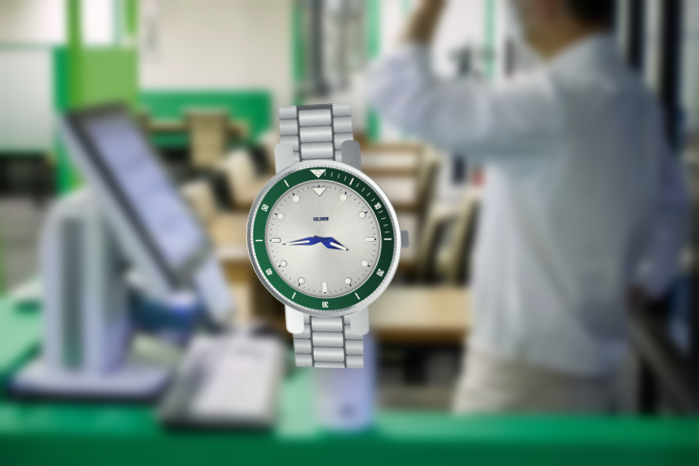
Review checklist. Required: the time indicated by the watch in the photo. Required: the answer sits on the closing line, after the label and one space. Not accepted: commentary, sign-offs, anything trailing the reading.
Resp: 3:44
